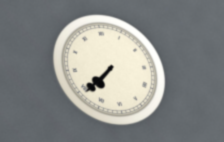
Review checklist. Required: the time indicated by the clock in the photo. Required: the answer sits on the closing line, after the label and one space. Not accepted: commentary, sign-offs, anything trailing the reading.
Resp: 7:39
